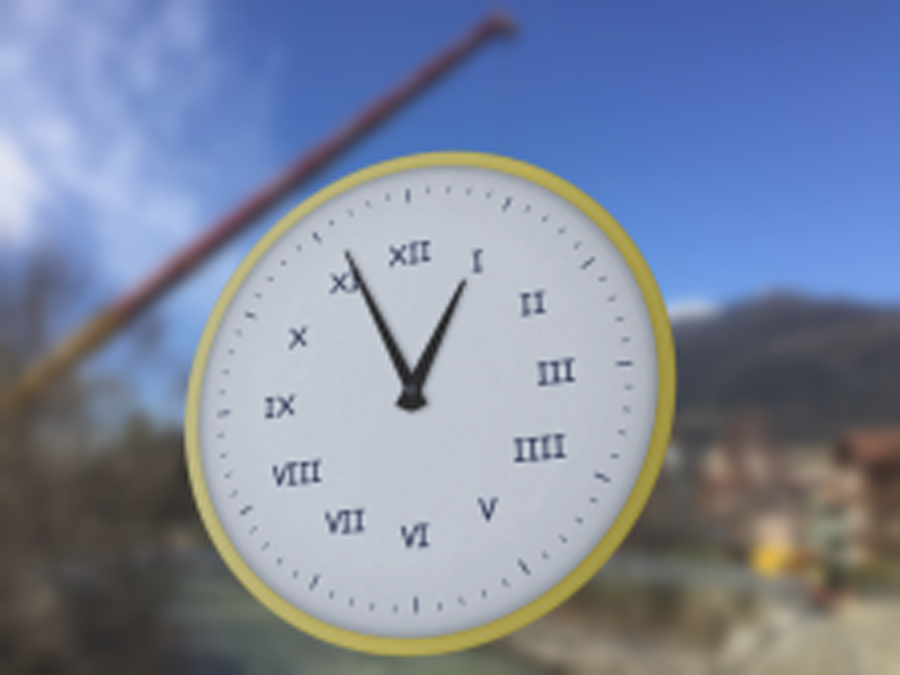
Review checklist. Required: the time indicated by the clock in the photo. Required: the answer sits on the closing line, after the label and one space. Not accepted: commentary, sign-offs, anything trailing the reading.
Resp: 12:56
